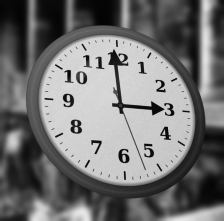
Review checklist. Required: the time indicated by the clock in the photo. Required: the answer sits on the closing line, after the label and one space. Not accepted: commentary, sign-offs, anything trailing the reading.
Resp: 2:59:27
